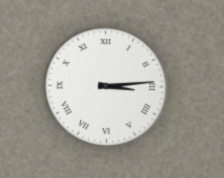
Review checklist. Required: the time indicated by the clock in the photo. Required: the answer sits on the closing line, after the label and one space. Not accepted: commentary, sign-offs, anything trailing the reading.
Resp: 3:14
